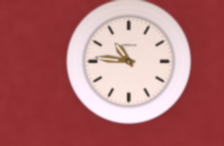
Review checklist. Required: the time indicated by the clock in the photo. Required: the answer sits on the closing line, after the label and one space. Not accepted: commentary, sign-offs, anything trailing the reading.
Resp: 10:46
